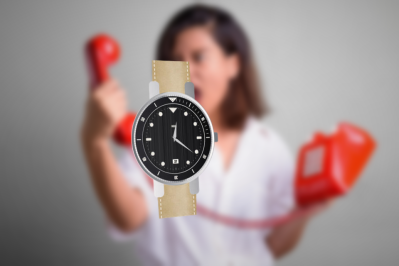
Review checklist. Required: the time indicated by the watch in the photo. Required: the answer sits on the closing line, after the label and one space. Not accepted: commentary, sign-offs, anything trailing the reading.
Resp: 12:21
